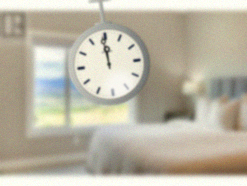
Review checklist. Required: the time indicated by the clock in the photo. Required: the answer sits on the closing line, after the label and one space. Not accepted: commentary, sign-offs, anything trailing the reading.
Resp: 11:59
